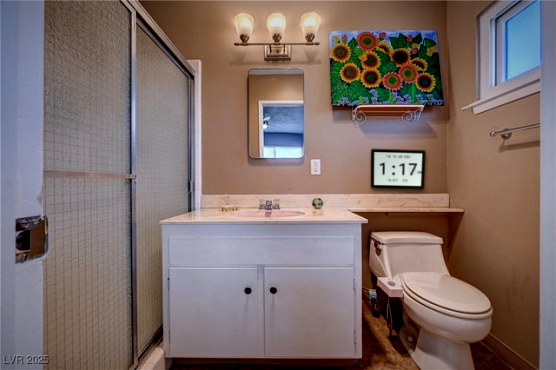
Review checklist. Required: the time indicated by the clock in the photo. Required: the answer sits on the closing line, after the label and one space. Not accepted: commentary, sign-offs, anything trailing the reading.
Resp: 1:17
